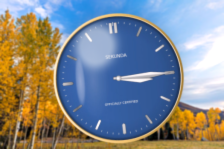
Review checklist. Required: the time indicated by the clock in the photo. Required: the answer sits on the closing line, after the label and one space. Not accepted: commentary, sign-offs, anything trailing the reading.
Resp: 3:15
